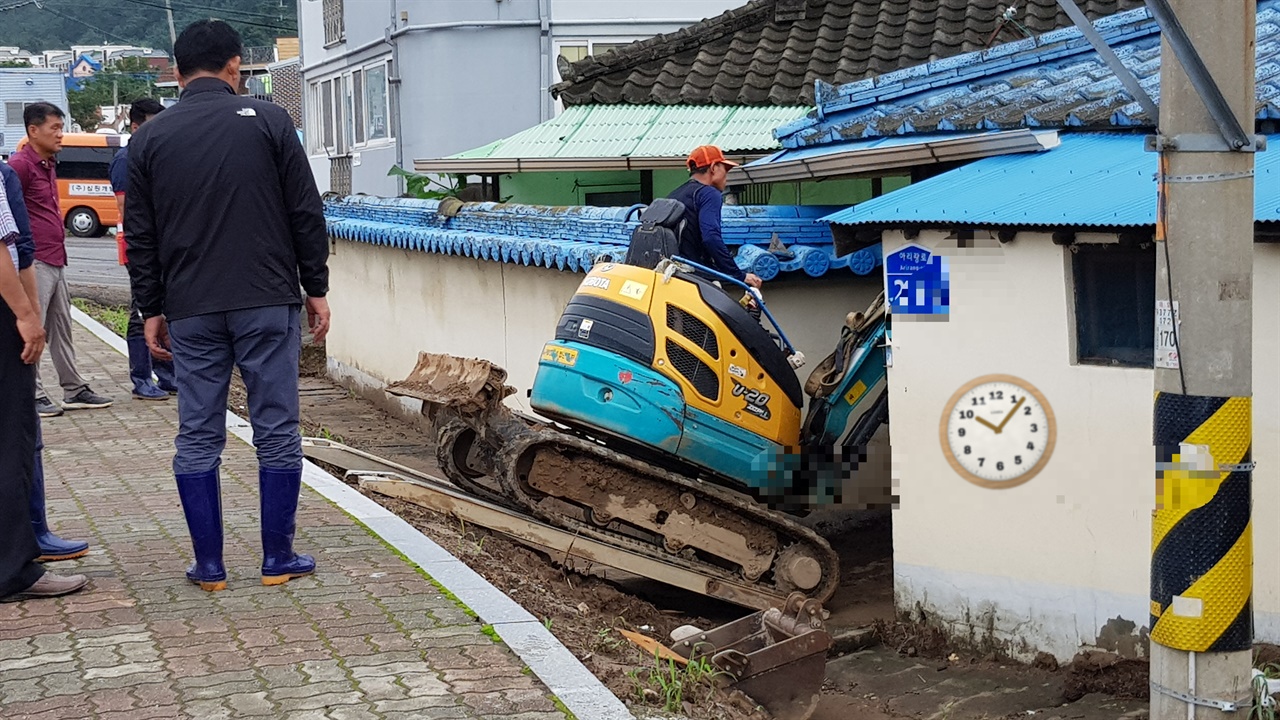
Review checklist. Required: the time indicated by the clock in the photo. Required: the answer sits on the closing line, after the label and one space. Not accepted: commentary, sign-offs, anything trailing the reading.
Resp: 10:07
